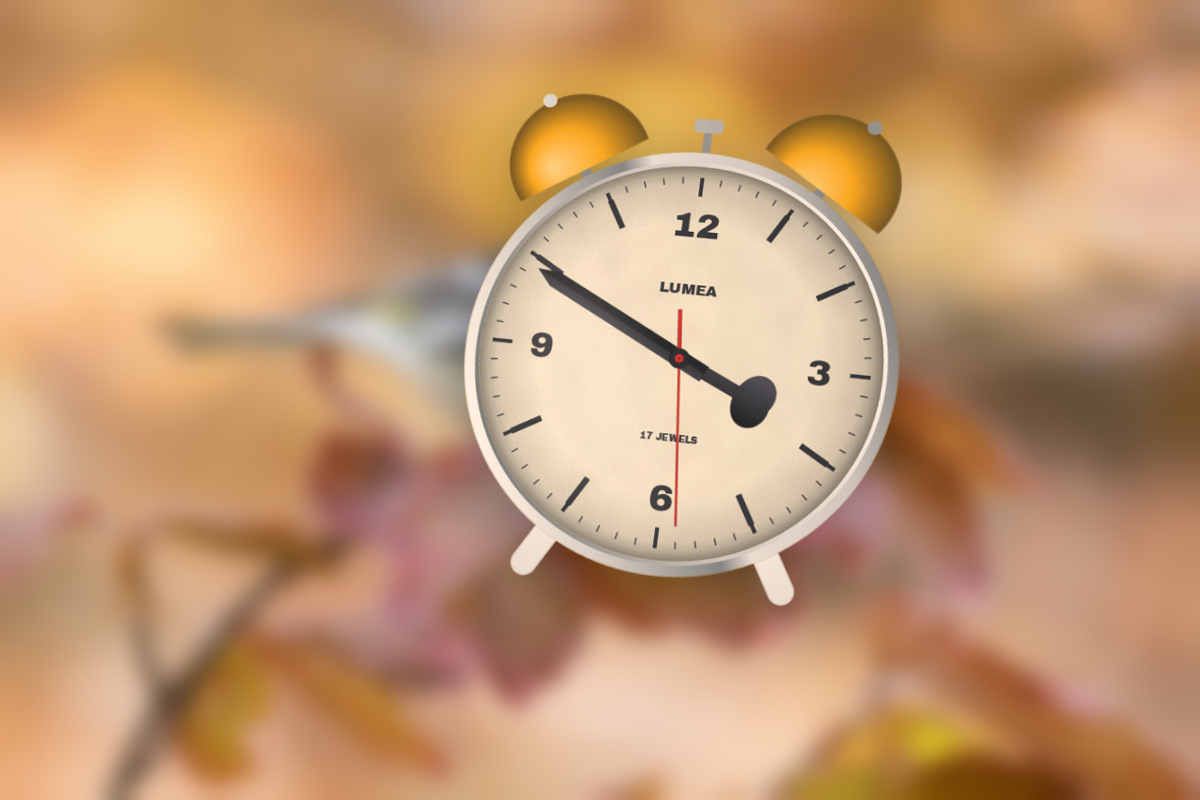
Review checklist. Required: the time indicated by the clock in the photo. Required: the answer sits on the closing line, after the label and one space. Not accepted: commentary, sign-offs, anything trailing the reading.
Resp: 3:49:29
